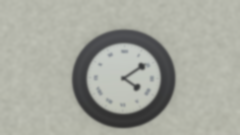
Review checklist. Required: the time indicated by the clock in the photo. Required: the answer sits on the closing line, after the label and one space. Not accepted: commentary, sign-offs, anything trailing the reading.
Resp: 4:09
